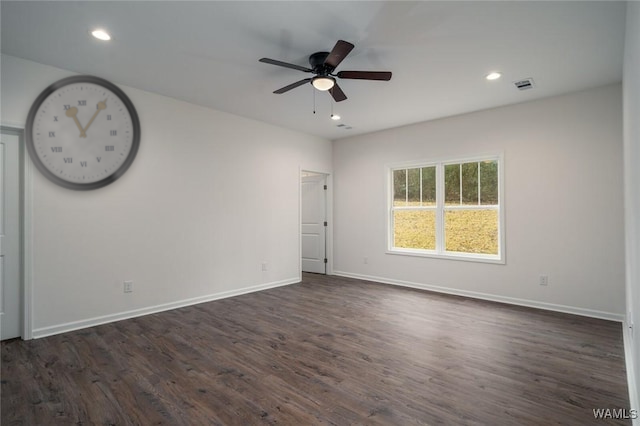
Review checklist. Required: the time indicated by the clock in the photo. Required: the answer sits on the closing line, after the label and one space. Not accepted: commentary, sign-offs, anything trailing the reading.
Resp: 11:06
